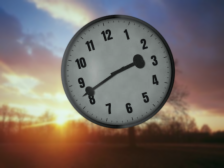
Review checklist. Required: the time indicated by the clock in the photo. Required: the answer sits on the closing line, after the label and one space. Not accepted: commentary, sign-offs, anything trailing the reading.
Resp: 2:42
